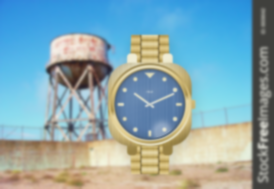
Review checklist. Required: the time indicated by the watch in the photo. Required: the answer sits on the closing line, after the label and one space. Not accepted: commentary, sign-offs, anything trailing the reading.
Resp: 10:11
